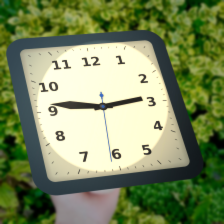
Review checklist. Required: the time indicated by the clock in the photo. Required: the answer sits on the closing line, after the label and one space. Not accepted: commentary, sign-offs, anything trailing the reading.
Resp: 2:46:31
